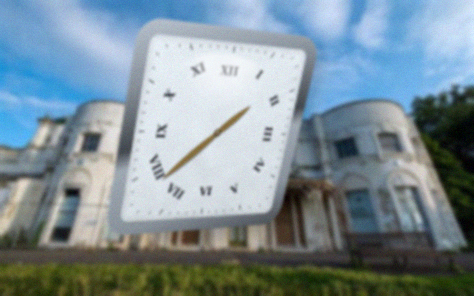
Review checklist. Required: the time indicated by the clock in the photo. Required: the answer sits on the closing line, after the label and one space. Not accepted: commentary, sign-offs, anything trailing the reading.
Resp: 1:38
